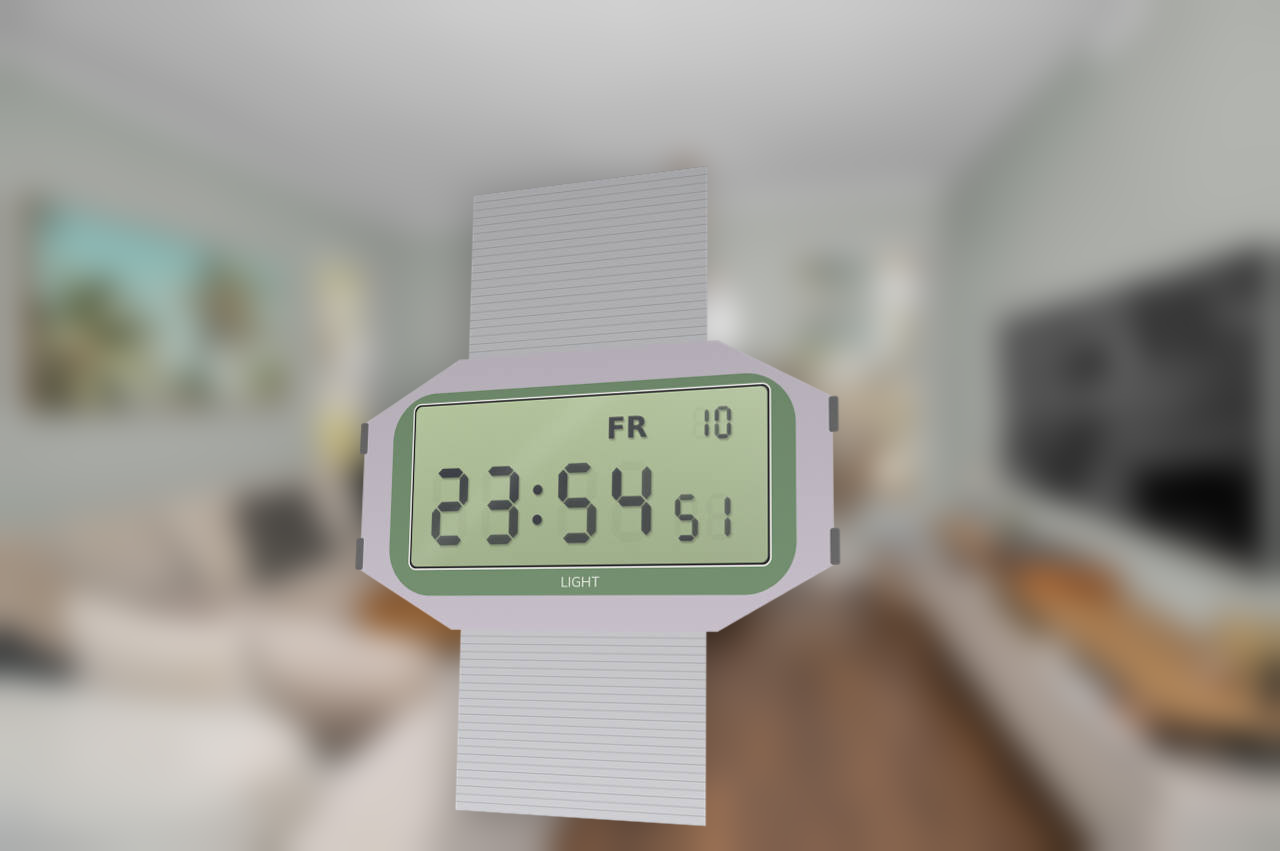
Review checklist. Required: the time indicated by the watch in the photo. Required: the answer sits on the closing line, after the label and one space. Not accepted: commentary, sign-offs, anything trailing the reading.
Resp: 23:54:51
